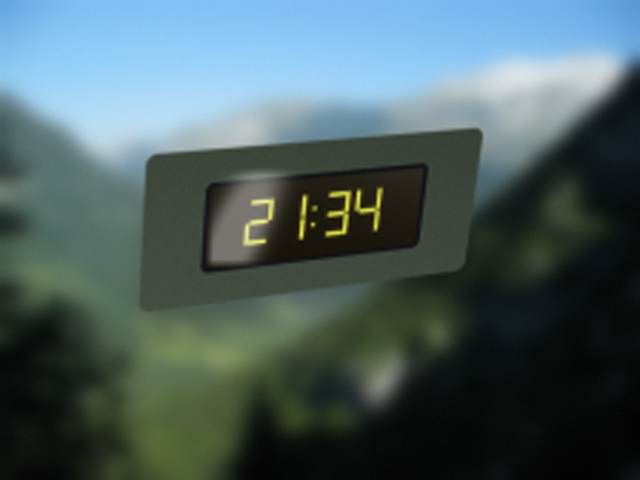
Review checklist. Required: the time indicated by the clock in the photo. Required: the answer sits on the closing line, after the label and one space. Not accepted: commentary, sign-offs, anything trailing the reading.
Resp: 21:34
